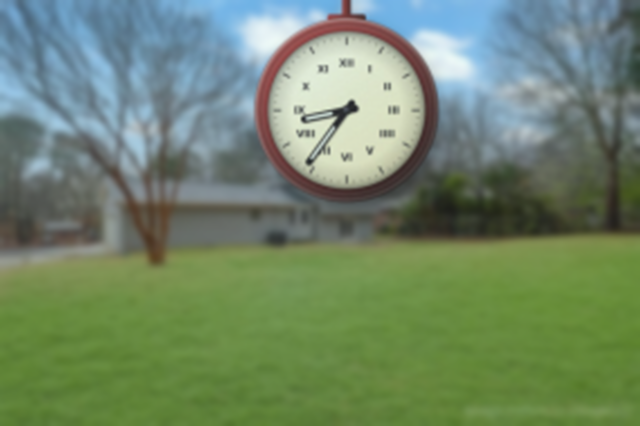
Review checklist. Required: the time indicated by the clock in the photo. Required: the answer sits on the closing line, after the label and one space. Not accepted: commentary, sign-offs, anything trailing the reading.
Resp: 8:36
